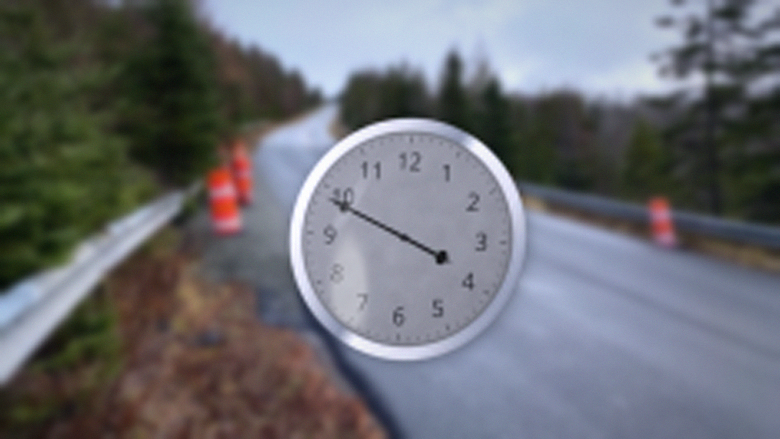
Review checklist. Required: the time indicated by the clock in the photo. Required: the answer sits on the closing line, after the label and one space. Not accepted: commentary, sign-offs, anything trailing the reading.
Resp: 3:49
